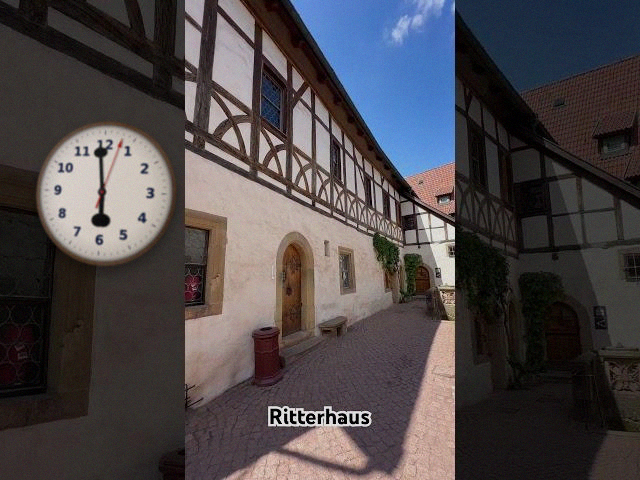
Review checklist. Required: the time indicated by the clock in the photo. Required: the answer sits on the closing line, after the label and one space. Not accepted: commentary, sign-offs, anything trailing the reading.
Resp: 5:59:03
